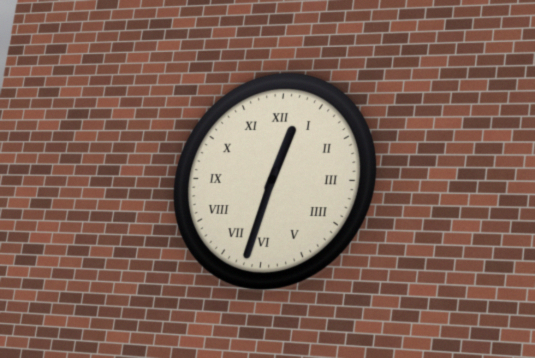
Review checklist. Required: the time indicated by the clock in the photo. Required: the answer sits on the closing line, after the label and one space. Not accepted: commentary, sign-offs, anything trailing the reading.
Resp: 12:32
